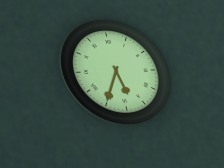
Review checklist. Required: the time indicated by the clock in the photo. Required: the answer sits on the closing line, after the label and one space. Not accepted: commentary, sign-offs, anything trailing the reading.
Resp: 5:35
